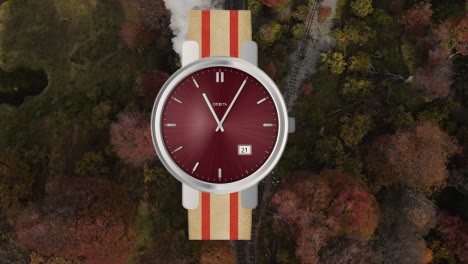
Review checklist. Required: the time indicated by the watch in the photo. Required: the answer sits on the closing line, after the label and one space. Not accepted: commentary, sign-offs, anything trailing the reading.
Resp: 11:05
